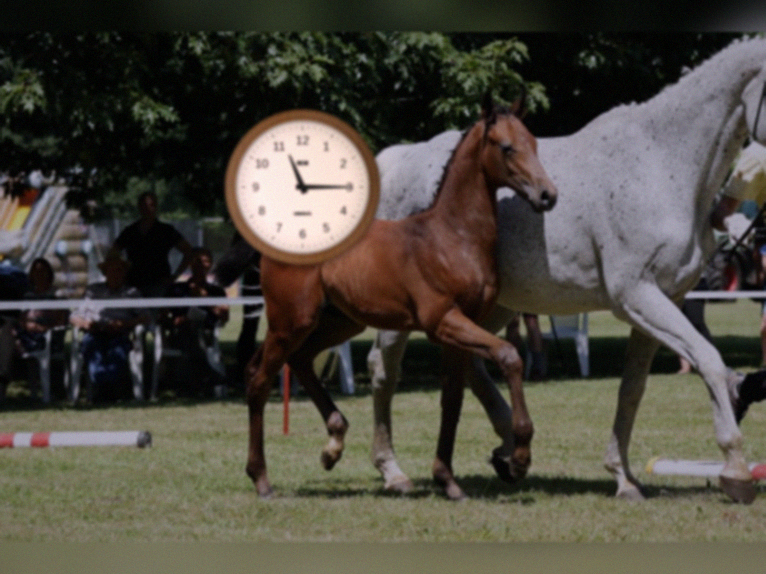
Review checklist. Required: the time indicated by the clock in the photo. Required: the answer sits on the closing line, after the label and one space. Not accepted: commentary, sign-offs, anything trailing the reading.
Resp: 11:15
